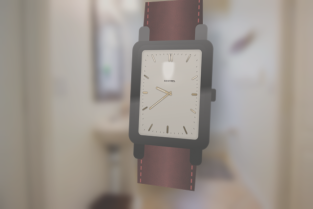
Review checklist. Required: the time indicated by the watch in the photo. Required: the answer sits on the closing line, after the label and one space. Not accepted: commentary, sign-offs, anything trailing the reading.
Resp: 9:39
